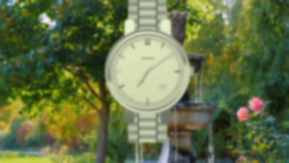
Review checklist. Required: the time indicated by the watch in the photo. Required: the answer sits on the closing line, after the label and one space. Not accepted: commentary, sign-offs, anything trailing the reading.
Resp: 7:09
